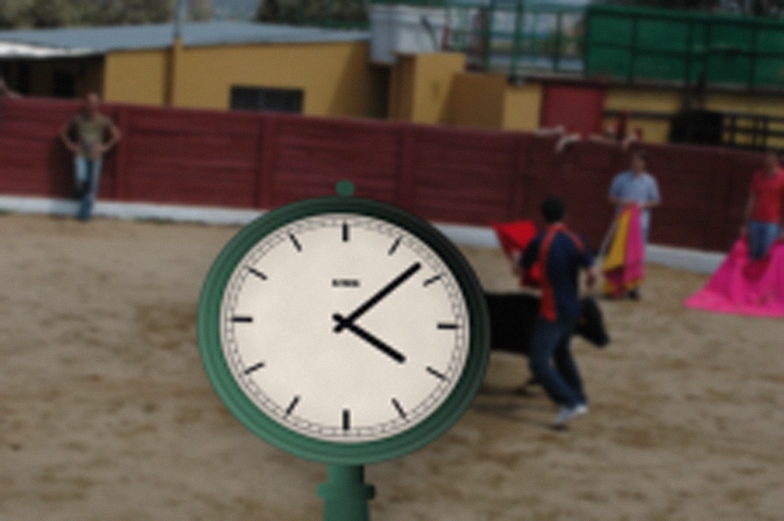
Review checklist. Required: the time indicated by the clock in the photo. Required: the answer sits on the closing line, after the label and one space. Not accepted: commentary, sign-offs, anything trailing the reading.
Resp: 4:08
